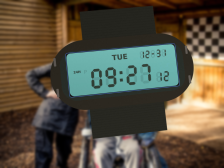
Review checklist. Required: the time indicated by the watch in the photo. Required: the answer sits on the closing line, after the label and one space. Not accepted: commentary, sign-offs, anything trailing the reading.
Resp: 9:27:12
